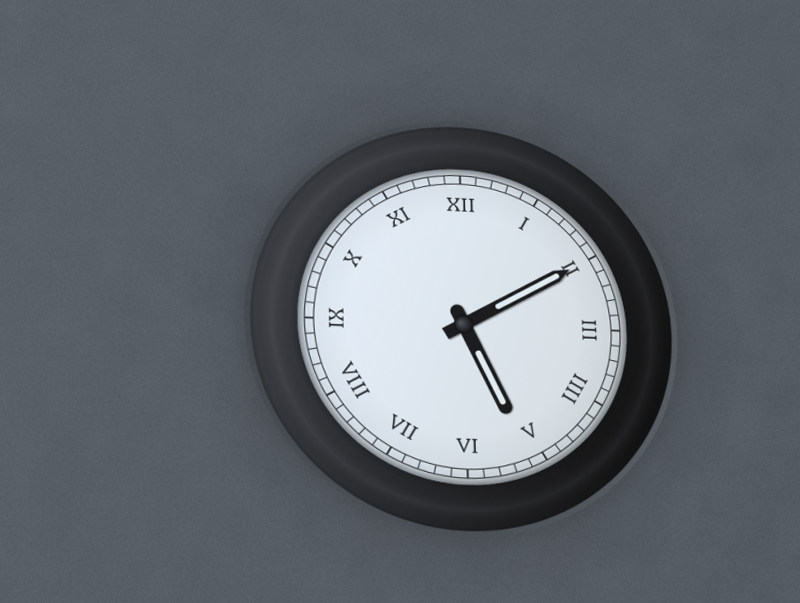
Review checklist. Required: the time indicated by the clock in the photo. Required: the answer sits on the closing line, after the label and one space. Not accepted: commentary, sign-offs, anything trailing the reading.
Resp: 5:10
